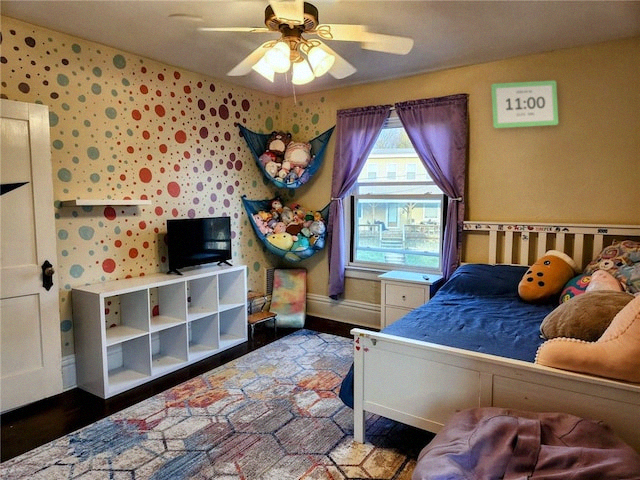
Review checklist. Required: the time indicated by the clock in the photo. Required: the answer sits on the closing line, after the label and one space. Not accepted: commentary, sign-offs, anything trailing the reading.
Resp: 11:00
